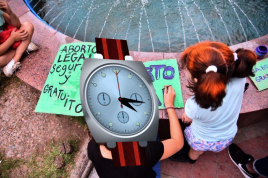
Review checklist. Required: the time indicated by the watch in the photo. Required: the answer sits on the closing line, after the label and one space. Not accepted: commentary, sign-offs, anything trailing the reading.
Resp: 4:16
